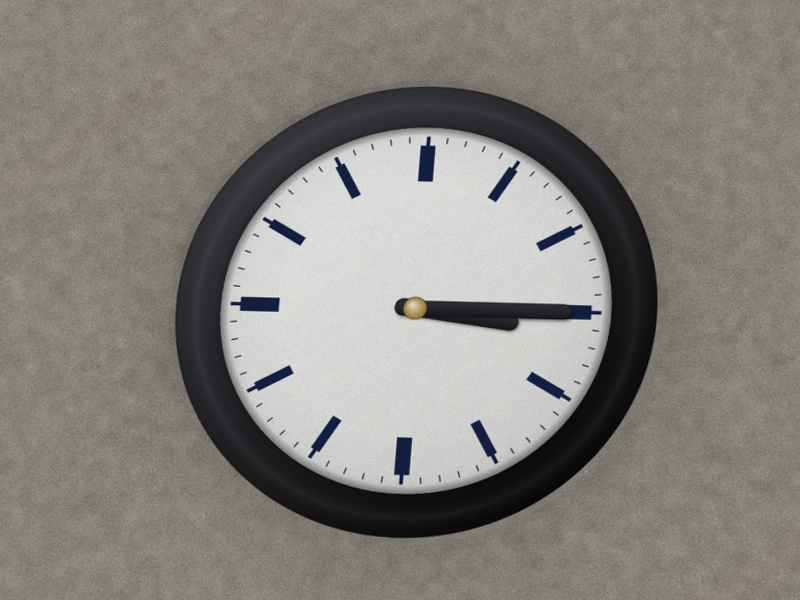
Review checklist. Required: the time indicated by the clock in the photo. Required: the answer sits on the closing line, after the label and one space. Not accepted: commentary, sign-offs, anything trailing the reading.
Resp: 3:15
